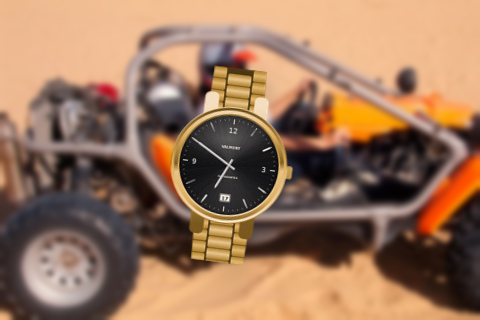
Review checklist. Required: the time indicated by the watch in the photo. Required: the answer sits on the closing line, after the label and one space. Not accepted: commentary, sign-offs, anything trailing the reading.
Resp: 6:50
